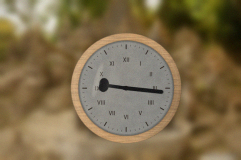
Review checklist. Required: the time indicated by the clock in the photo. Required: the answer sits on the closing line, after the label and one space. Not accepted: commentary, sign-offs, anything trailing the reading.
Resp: 9:16
